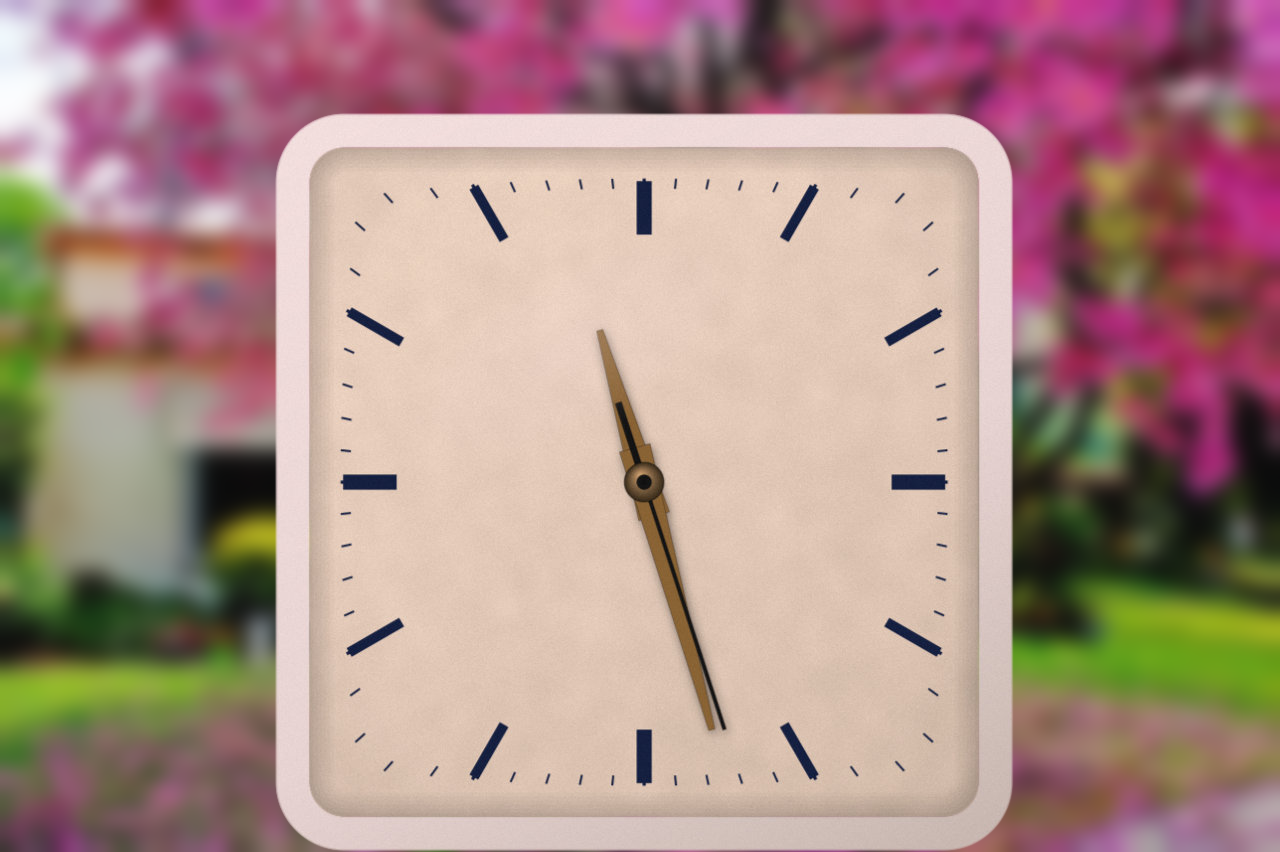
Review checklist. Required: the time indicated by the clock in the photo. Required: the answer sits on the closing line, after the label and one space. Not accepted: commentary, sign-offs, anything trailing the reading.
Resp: 11:27:27
